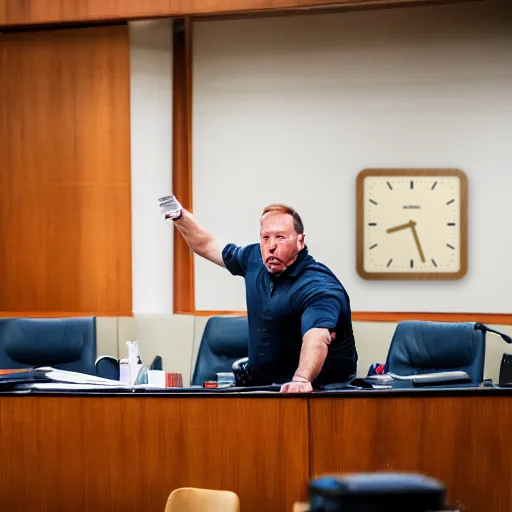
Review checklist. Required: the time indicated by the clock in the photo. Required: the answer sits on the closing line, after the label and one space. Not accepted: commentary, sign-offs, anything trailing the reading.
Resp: 8:27
